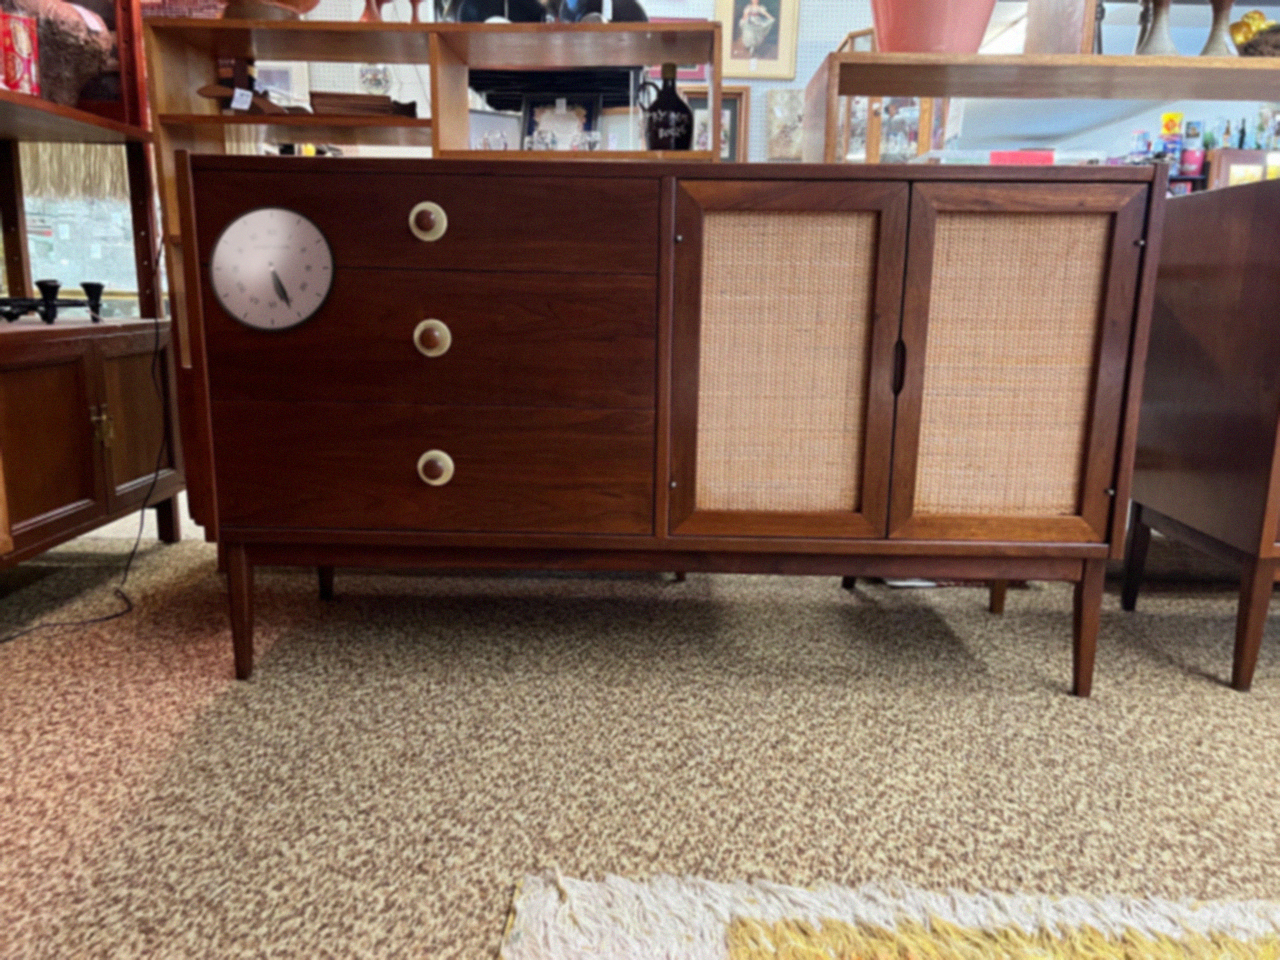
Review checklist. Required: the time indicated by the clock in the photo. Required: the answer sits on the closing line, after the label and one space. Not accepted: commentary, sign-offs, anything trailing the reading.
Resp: 5:26
